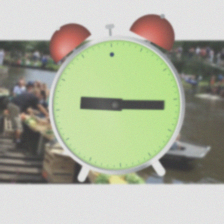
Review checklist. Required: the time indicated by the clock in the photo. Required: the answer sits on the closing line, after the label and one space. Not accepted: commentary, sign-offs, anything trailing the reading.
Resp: 9:16
